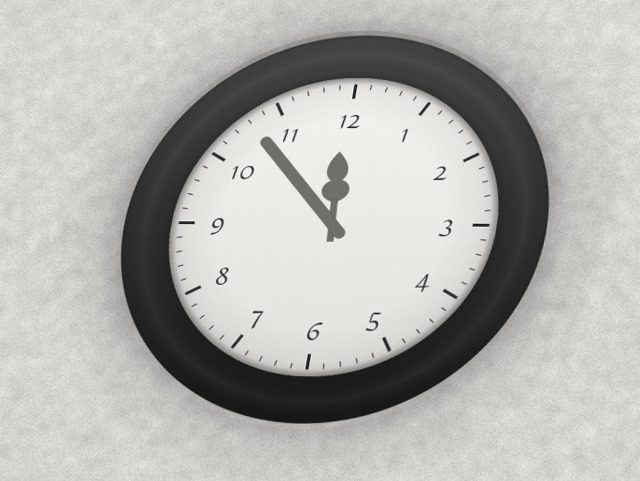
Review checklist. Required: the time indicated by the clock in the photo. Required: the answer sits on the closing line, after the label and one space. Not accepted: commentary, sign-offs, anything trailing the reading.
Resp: 11:53
